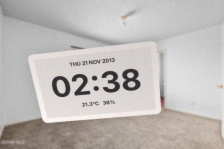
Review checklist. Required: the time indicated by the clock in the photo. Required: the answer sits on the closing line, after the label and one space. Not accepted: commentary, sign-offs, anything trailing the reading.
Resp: 2:38
